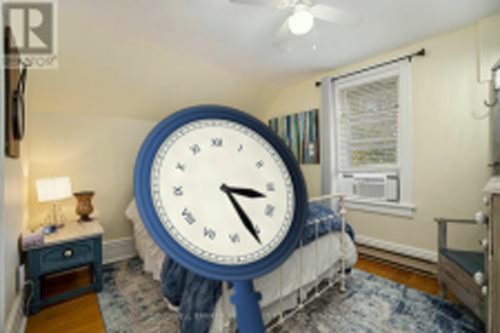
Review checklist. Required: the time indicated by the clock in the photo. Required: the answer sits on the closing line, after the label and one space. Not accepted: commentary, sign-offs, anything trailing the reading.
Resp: 3:26
